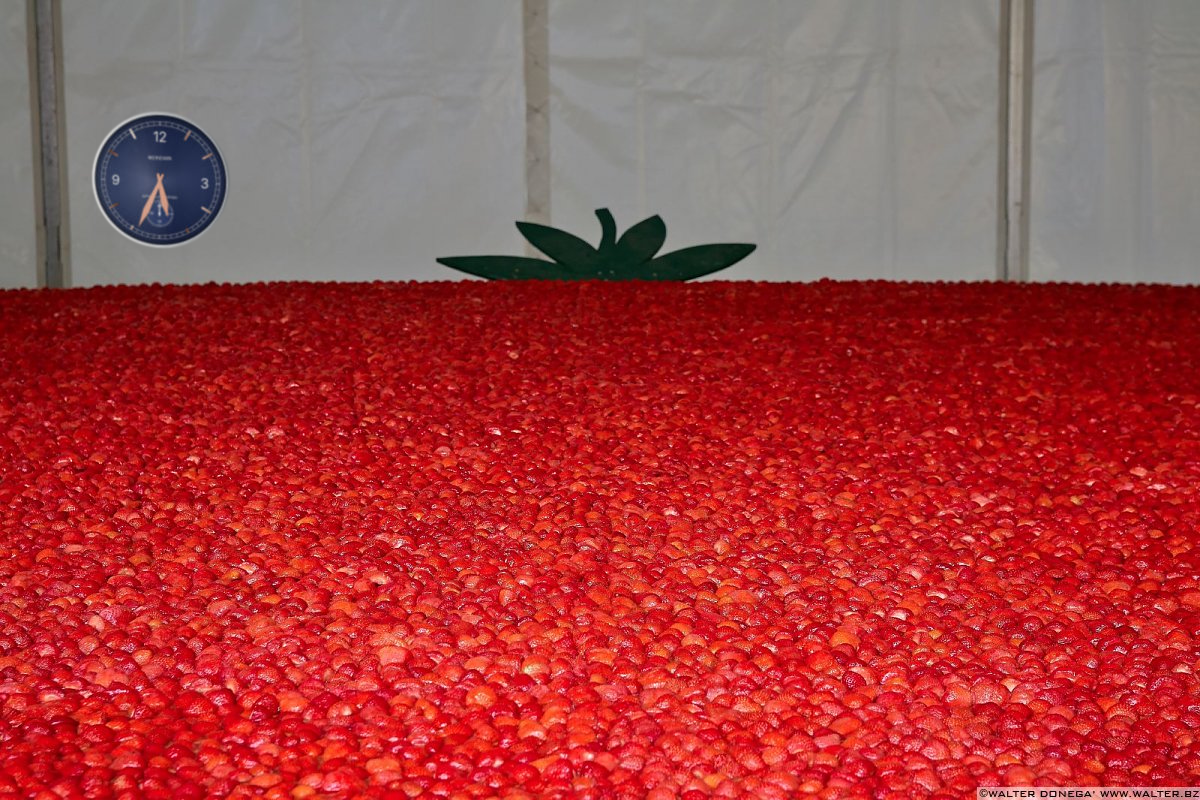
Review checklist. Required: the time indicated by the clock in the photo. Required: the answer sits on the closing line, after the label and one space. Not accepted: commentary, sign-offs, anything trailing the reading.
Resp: 5:34
